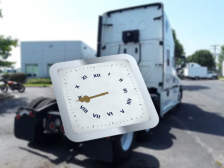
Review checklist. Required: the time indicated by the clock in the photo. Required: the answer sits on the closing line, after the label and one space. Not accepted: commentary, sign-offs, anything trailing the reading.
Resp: 8:44
